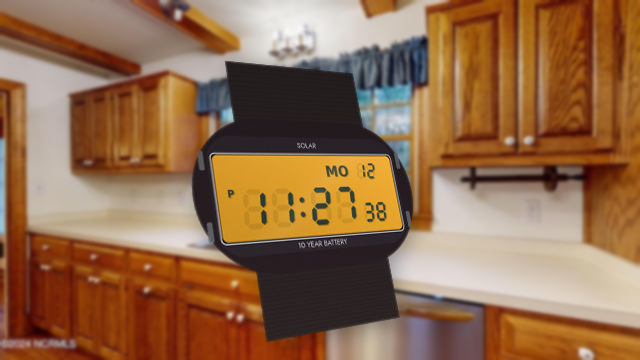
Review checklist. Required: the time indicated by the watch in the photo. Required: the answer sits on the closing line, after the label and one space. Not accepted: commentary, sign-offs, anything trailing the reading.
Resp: 11:27:38
